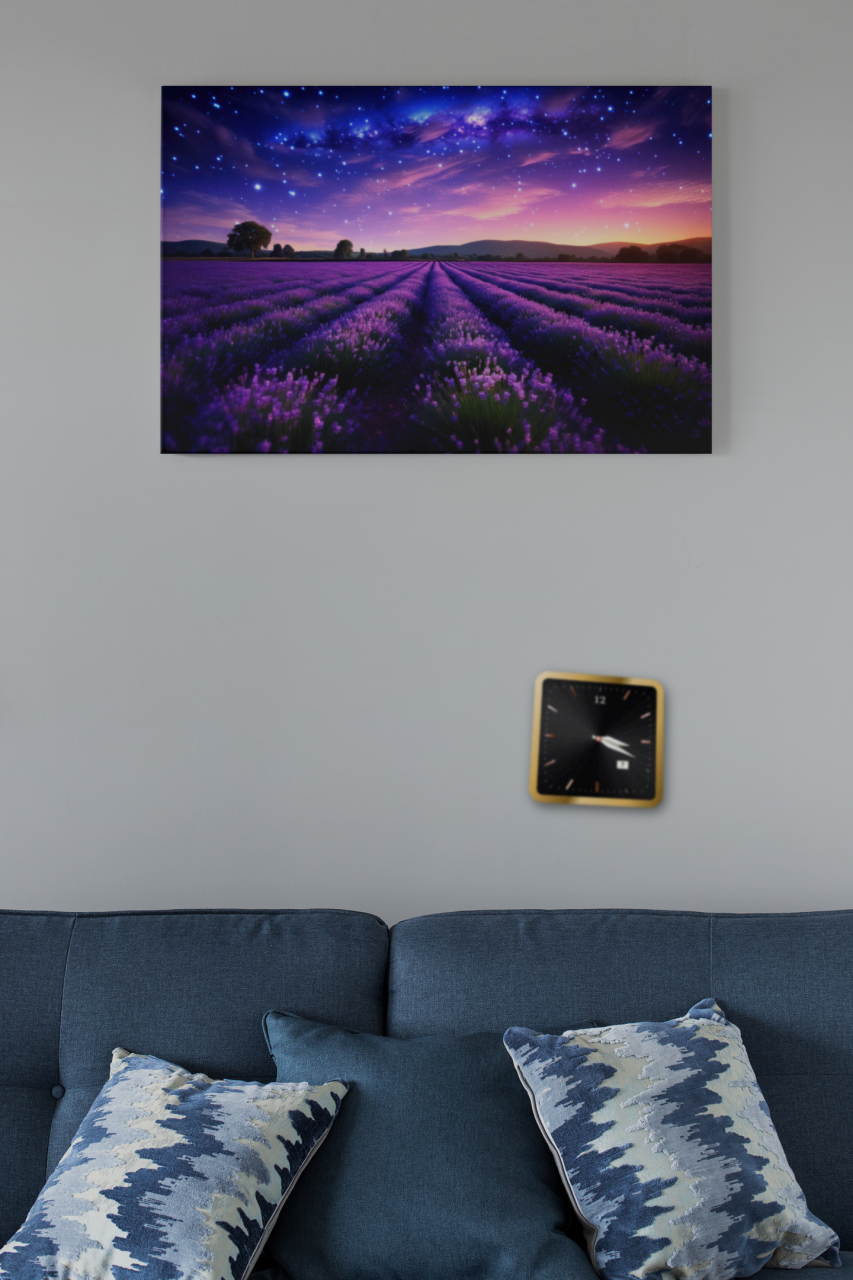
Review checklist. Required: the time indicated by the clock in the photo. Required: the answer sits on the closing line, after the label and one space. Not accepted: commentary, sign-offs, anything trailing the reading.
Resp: 3:19
